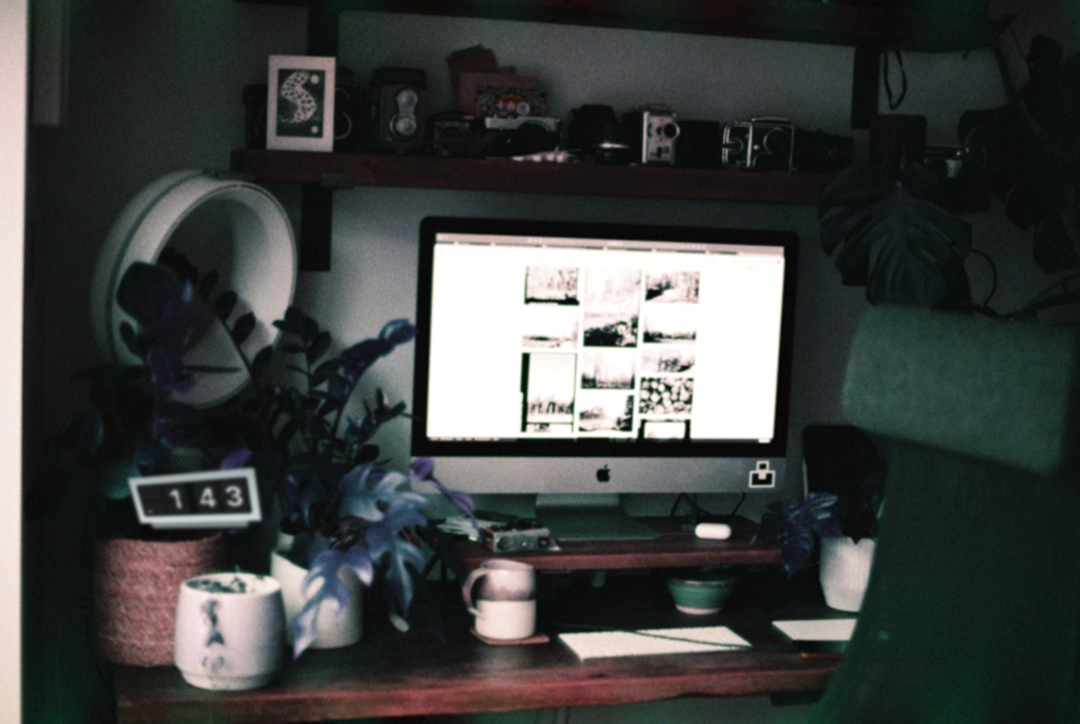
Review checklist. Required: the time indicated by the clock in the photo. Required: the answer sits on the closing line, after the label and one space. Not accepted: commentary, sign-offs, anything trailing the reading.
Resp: 1:43
